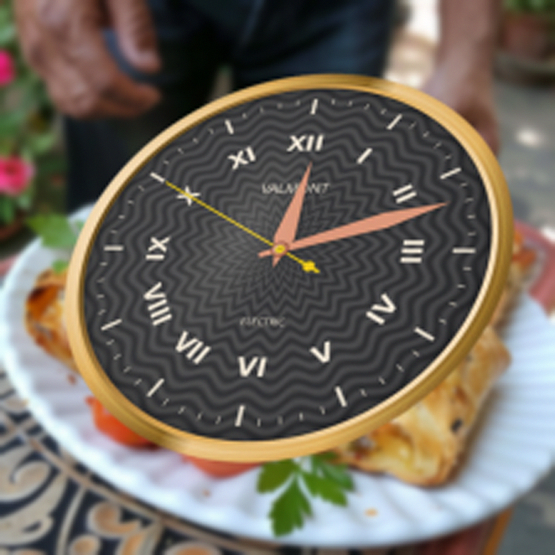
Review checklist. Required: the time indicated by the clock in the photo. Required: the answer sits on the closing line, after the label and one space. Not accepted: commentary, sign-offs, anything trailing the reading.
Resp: 12:11:50
